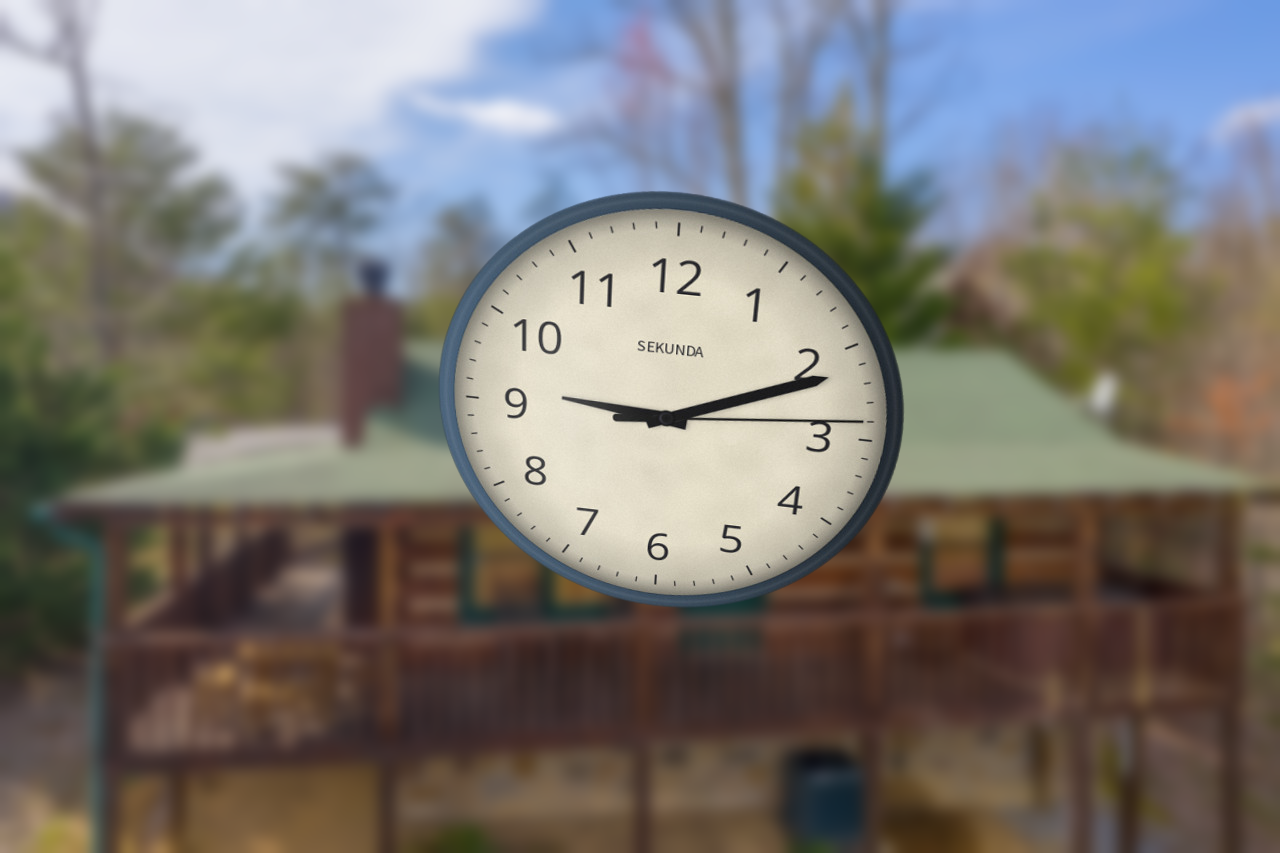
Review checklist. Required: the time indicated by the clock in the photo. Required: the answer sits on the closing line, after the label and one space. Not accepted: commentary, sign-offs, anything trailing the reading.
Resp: 9:11:14
